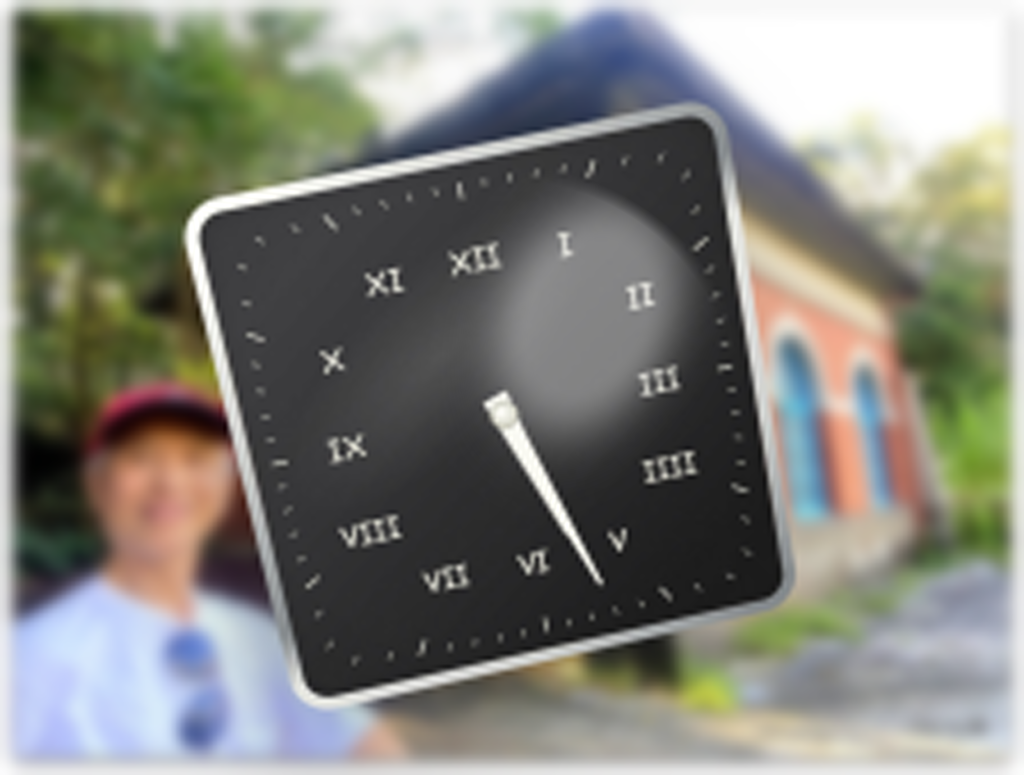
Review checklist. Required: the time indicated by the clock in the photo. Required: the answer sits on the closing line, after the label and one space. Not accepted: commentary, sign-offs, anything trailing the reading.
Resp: 5:27
